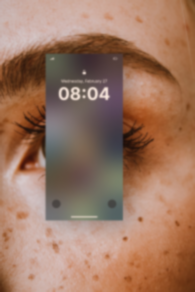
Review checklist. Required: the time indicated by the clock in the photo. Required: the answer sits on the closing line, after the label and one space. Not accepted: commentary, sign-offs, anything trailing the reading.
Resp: 8:04
